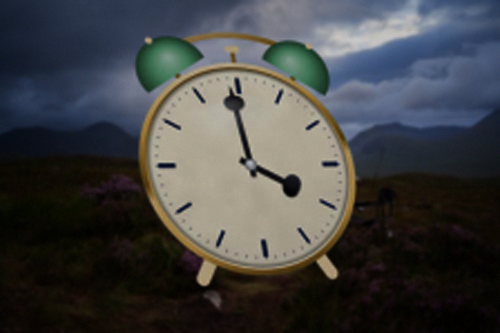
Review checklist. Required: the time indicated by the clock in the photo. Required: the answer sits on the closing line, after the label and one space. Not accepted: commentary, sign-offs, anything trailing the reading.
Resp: 3:59
